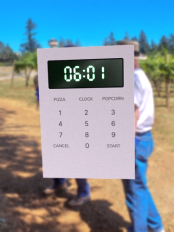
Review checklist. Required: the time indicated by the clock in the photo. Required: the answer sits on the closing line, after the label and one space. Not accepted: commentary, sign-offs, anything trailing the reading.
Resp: 6:01
